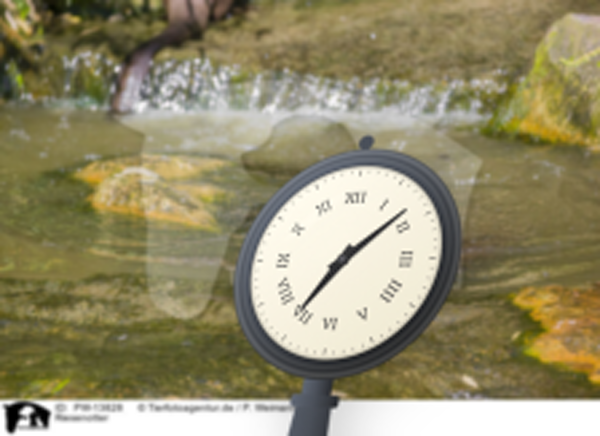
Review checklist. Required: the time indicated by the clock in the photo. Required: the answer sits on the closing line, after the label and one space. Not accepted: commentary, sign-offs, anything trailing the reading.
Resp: 7:08
